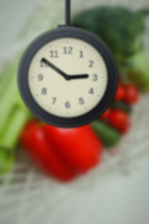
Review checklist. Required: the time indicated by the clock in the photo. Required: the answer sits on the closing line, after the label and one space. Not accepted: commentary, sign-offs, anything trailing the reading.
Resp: 2:51
